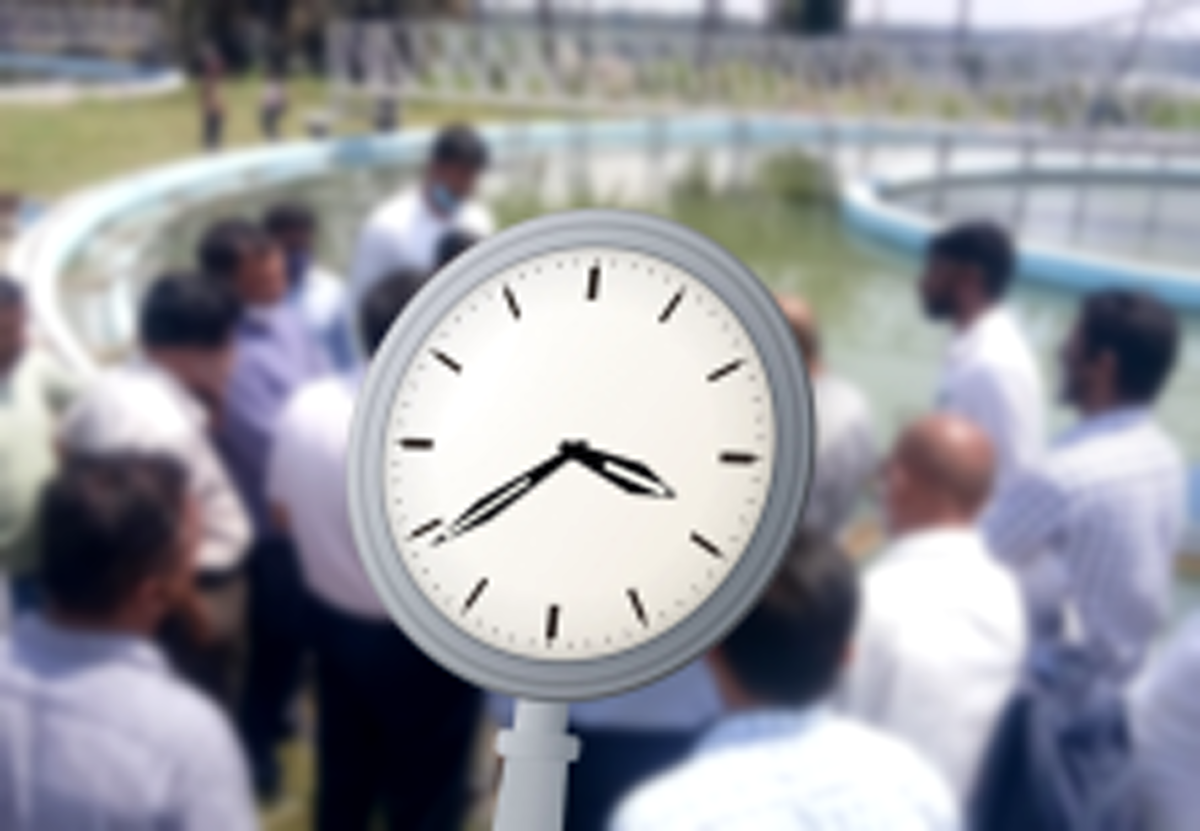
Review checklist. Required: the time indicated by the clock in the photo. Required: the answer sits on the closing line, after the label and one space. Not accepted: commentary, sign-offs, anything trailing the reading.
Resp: 3:39
